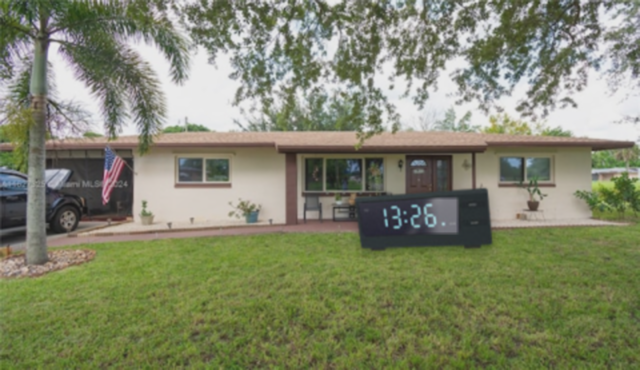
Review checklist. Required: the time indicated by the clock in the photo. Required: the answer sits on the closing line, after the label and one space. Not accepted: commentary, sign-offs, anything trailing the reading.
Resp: 13:26
